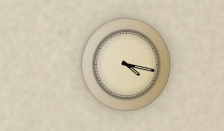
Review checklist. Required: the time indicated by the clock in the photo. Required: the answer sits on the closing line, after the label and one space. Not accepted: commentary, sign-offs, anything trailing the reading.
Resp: 4:17
